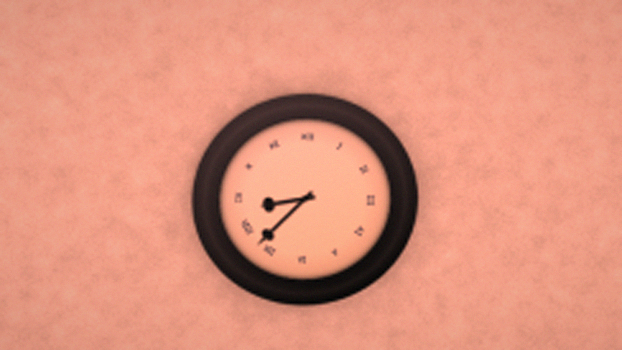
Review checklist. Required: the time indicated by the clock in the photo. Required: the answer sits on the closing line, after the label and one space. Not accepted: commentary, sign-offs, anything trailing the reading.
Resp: 8:37
